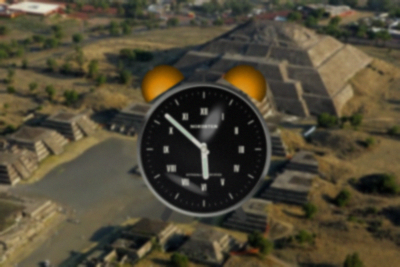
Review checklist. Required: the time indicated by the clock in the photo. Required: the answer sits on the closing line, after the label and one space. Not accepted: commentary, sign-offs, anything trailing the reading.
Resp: 5:52
